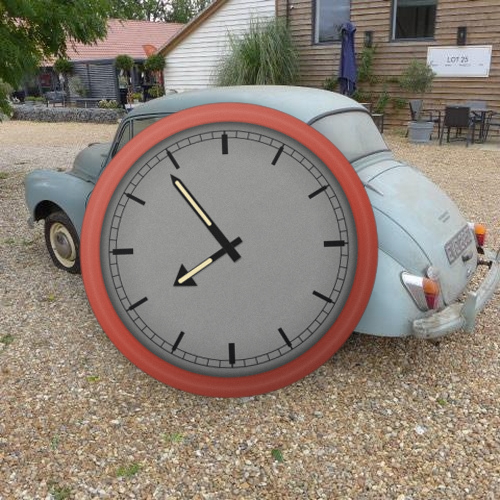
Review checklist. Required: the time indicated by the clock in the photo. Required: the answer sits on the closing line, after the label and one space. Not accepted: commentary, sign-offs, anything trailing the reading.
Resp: 7:54
